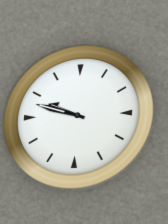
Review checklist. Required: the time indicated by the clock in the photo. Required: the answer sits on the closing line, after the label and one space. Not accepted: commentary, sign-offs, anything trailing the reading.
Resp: 9:48
